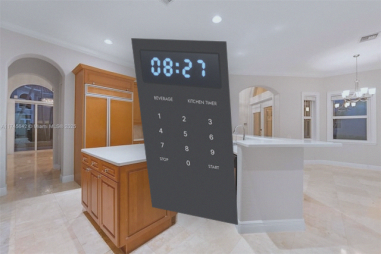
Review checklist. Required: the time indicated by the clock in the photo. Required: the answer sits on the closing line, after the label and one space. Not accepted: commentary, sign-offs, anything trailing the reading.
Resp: 8:27
